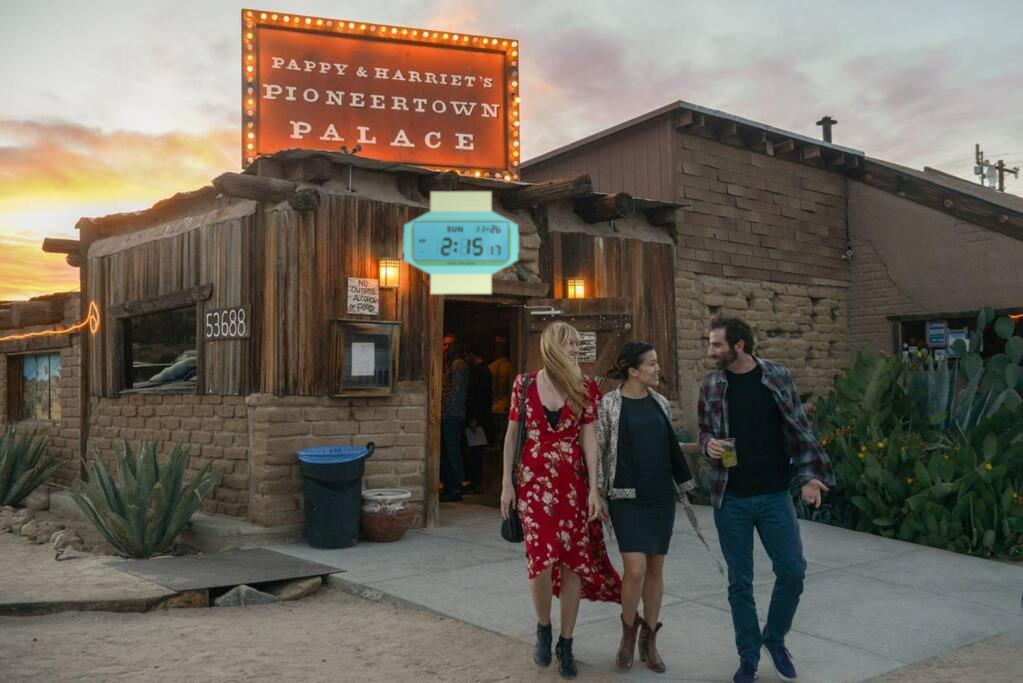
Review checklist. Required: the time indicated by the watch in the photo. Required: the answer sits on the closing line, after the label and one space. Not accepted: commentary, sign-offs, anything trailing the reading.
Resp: 2:15:17
